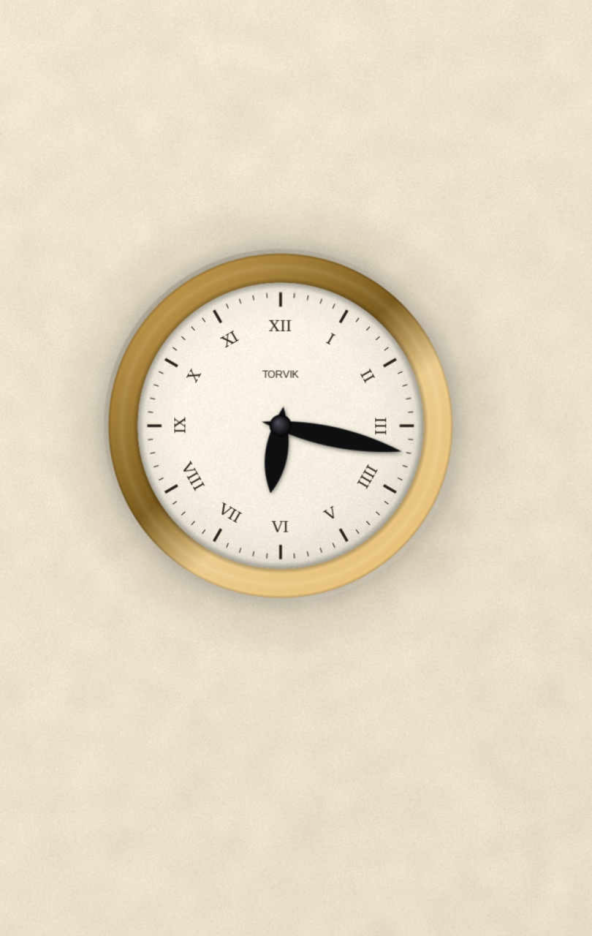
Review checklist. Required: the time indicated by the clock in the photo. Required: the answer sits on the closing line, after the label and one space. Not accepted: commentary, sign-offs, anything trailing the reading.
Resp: 6:17
